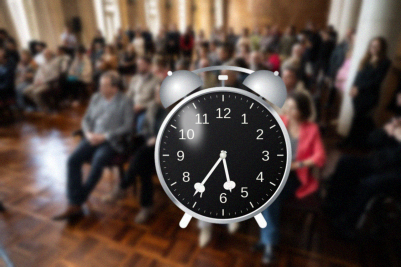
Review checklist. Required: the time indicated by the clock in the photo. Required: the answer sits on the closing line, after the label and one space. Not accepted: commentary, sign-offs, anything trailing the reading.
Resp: 5:36
